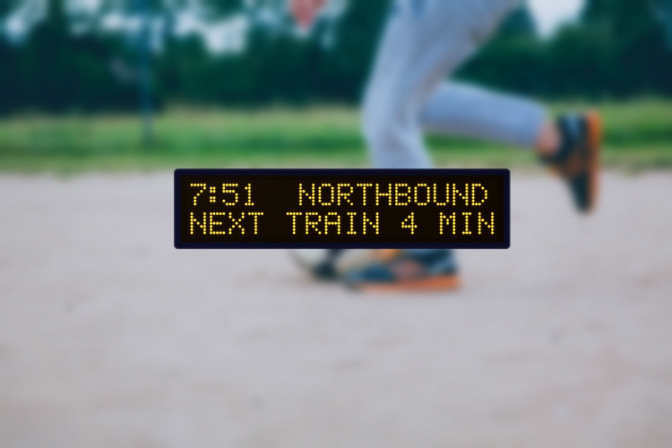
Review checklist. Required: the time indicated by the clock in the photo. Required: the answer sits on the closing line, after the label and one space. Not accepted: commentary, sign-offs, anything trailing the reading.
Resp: 7:51
